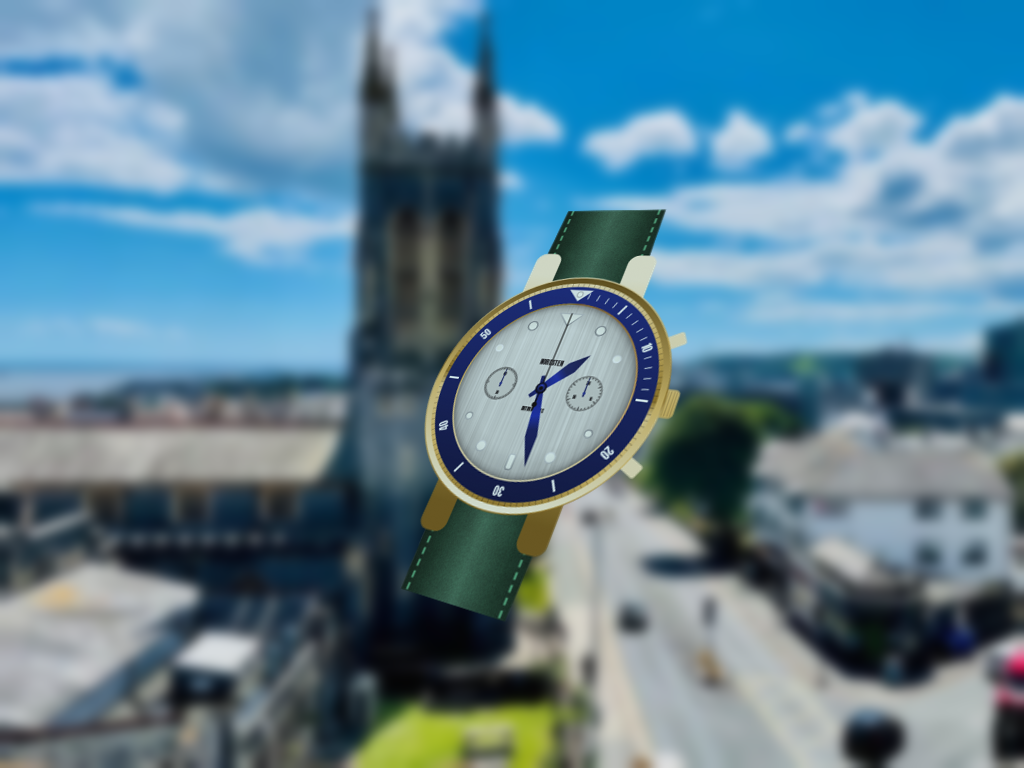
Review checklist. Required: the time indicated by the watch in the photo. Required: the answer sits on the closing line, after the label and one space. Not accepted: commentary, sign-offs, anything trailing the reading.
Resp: 1:28
